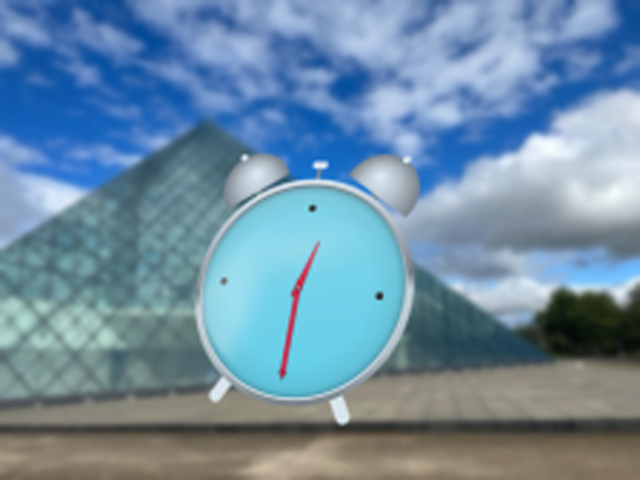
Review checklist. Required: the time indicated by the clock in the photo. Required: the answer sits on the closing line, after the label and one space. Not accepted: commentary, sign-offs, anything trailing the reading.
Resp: 12:30
